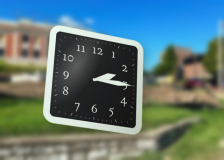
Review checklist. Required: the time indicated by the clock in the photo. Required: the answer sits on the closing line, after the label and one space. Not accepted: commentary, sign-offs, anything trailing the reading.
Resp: 2:15
